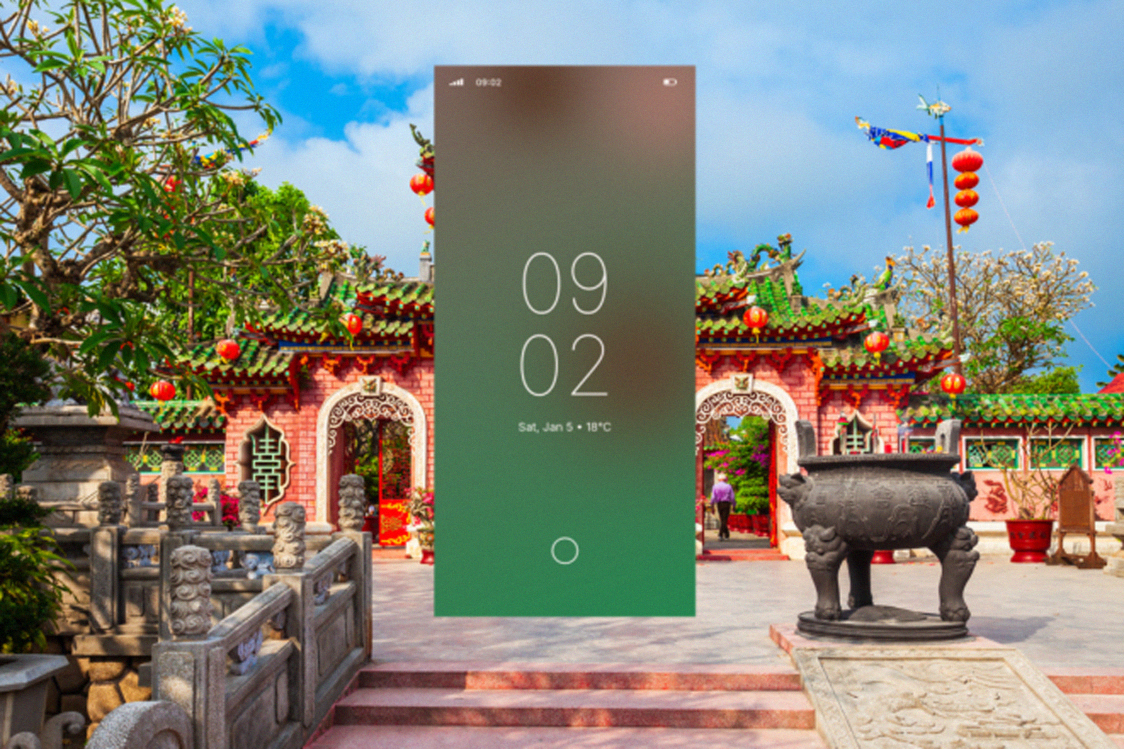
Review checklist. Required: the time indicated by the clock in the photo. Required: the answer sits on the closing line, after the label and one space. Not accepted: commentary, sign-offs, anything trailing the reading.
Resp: 9:02
